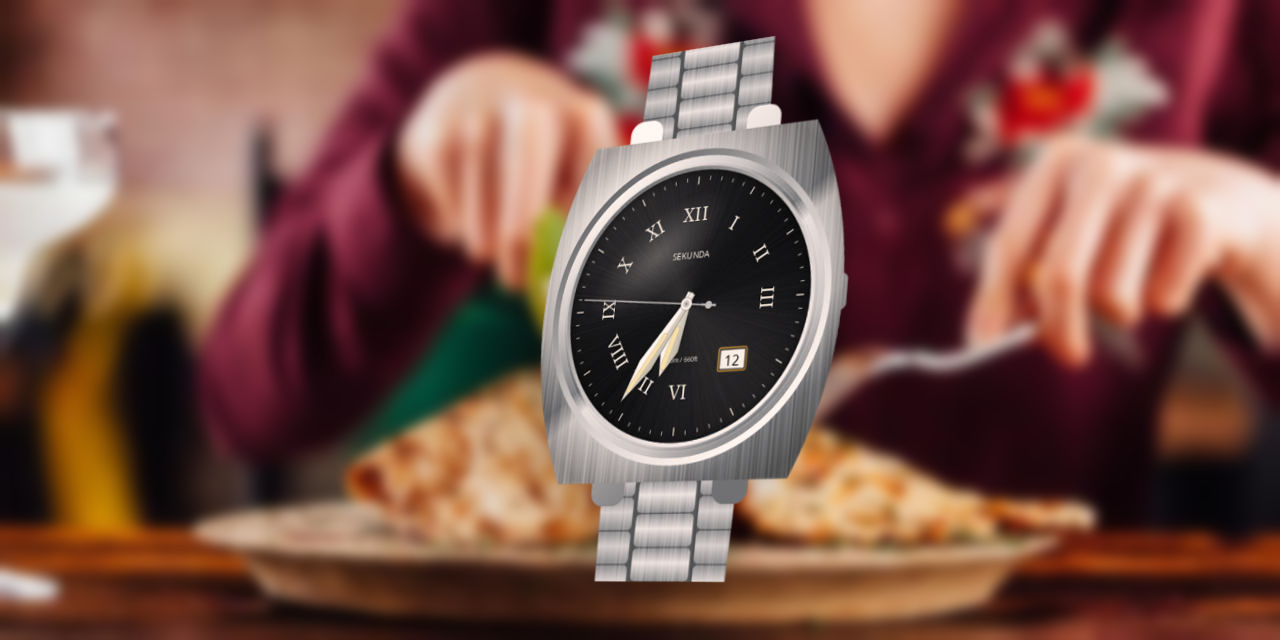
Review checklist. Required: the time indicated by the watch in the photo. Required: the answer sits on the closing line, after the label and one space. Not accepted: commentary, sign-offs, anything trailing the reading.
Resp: 6:35:46
